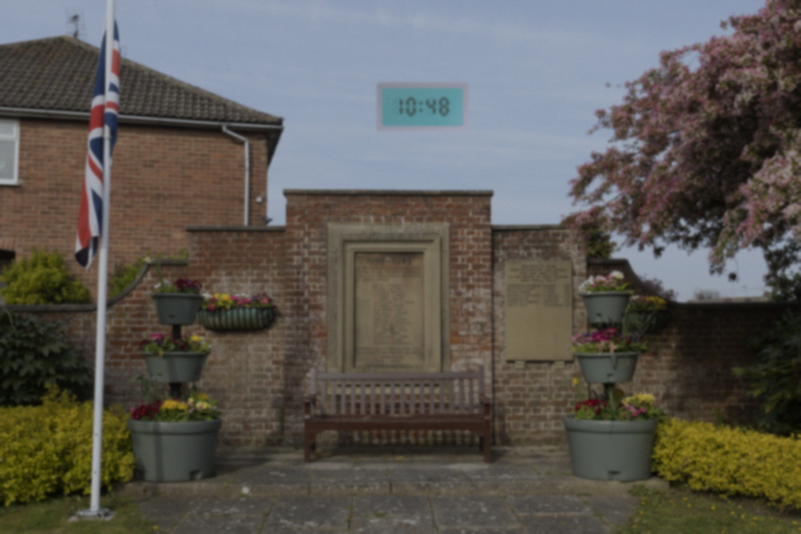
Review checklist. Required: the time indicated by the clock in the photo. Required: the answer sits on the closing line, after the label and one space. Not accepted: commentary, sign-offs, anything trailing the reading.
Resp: 10:48
